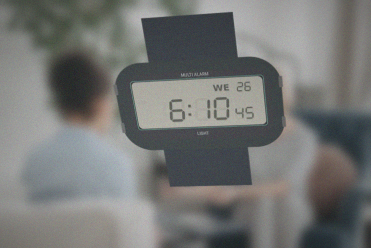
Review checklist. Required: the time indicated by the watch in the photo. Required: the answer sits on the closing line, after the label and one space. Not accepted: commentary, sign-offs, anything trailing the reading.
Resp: 6:10:45
